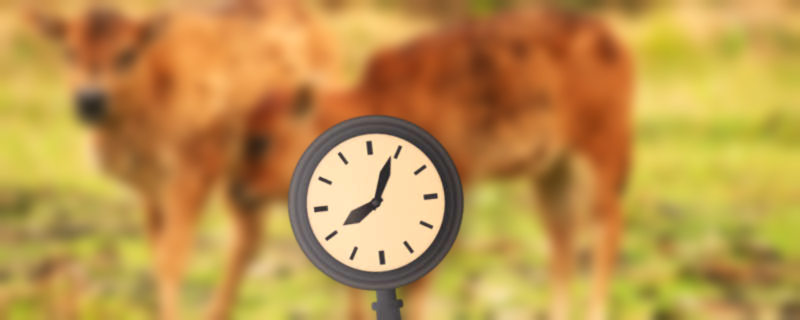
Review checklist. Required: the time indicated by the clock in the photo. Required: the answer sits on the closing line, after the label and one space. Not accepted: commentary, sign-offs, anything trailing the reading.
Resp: 8:04
